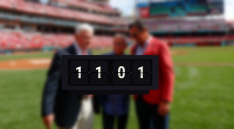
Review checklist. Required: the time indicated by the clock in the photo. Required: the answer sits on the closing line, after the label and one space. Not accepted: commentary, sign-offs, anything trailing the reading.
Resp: 11:01
